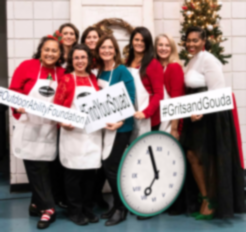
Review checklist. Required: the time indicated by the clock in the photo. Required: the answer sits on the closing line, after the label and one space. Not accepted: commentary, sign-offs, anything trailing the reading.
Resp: 6:56
